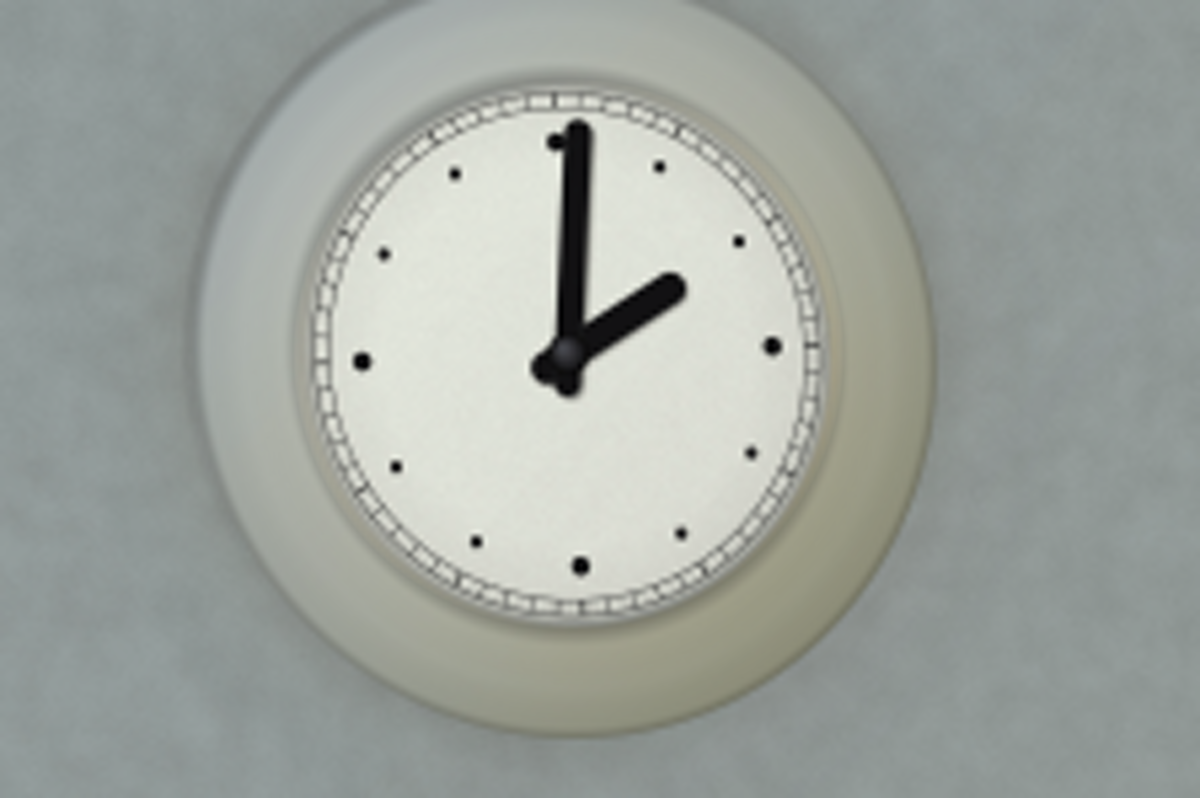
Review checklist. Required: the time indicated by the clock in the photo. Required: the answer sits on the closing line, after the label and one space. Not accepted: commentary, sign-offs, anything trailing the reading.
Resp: 2:01
